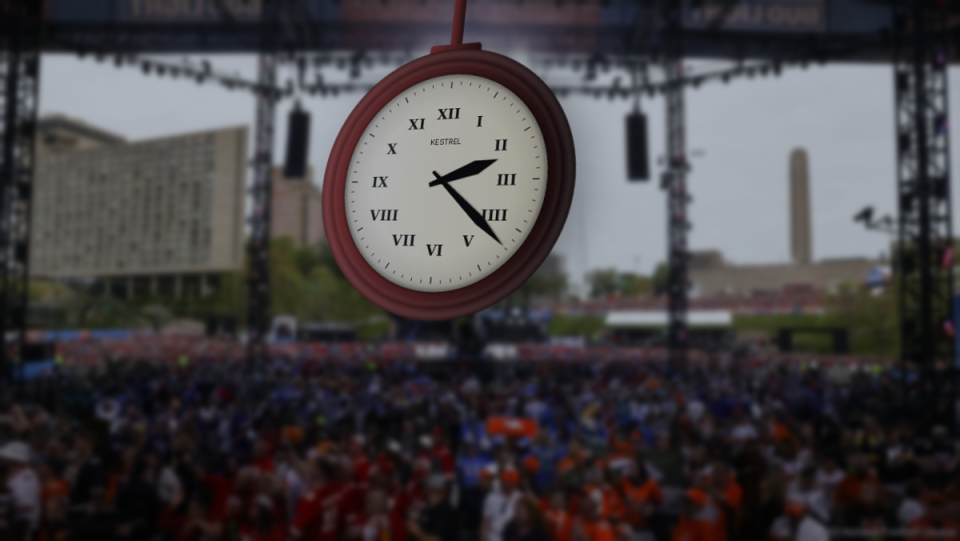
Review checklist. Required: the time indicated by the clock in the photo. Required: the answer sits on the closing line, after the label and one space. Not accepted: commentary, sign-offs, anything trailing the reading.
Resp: 2:22
